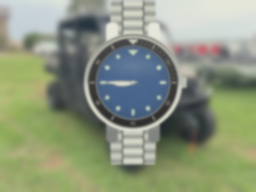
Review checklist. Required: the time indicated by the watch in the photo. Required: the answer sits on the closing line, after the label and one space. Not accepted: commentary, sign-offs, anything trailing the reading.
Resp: 8:45
